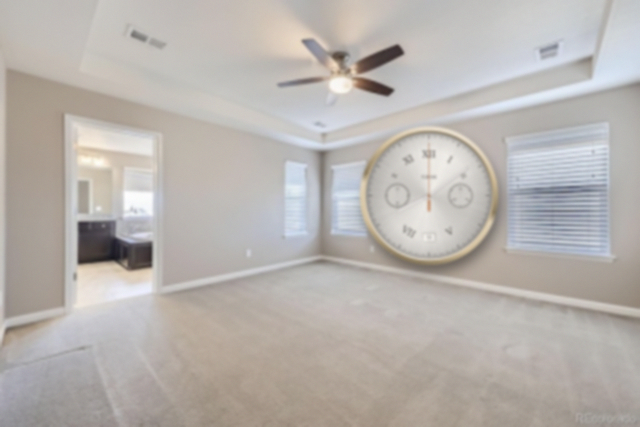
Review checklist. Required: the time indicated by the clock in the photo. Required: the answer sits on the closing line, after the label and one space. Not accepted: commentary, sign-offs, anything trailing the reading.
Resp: 8:09
